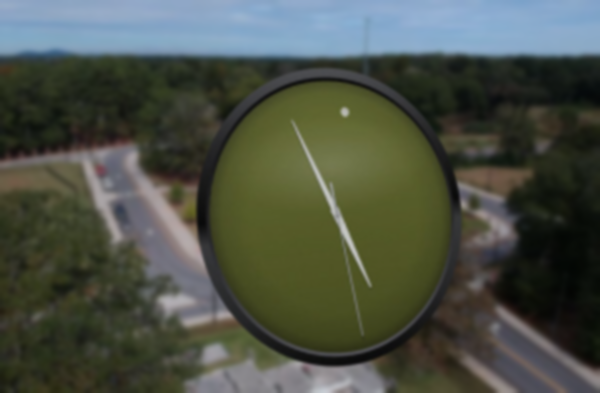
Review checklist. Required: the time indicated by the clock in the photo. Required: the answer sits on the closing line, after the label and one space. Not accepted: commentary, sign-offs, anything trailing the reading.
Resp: 4:54:27
